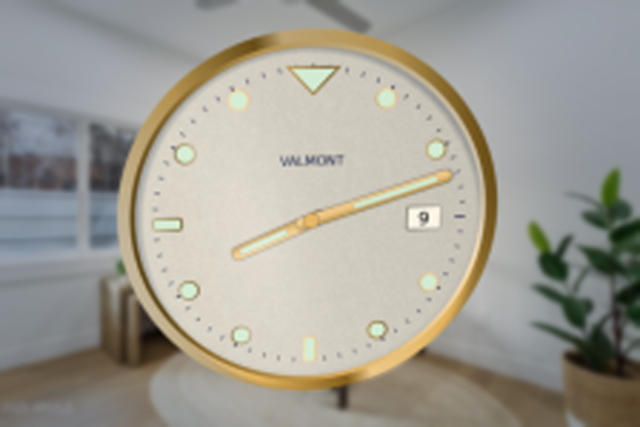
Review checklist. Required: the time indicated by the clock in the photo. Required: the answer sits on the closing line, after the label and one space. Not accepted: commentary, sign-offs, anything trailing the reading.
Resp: 8:12
